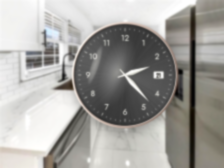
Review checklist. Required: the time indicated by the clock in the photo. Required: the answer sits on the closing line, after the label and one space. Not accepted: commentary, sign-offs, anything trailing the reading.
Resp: 2:23
